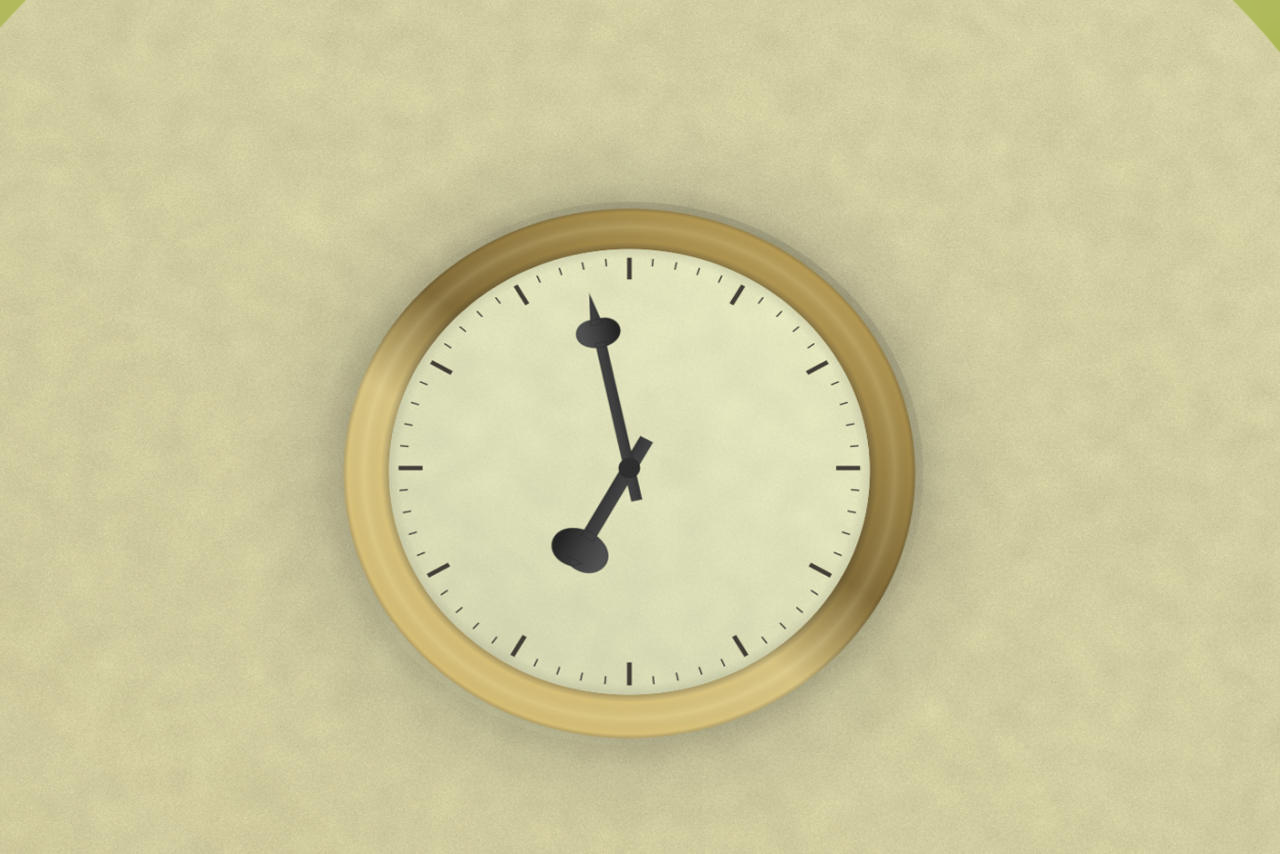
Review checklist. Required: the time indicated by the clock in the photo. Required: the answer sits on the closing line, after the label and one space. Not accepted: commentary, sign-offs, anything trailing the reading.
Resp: 6:58
